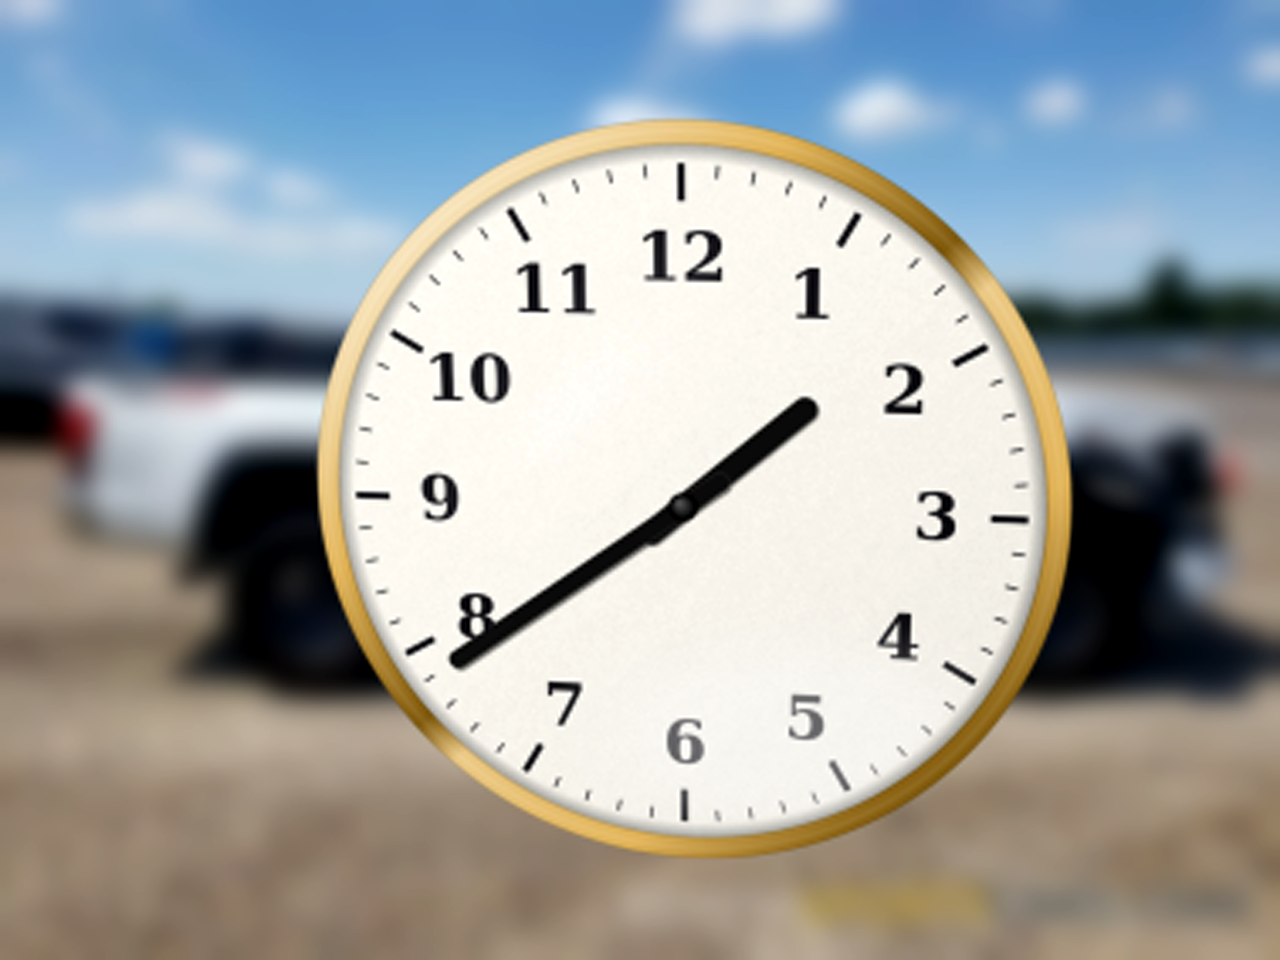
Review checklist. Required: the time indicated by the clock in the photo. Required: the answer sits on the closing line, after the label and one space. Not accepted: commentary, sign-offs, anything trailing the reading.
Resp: 1:39
